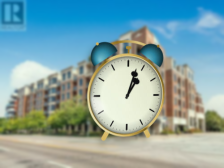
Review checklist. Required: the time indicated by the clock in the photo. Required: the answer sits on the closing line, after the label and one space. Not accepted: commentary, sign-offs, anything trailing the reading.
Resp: 1:03
